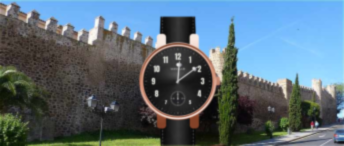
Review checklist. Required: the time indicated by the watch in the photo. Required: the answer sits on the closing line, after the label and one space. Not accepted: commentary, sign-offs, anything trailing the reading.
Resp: 12:09
